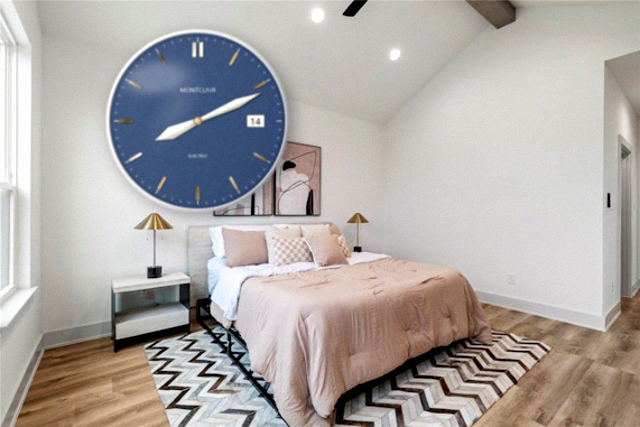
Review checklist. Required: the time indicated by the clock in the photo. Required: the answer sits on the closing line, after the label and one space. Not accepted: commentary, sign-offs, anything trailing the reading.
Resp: 8:11
